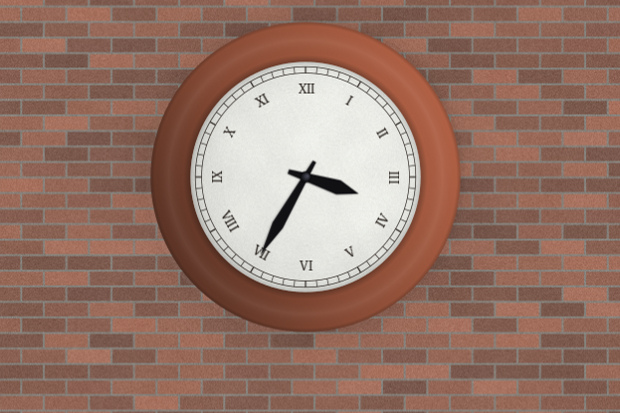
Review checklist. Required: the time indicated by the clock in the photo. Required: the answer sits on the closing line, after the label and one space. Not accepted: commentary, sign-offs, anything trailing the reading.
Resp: 3:35
